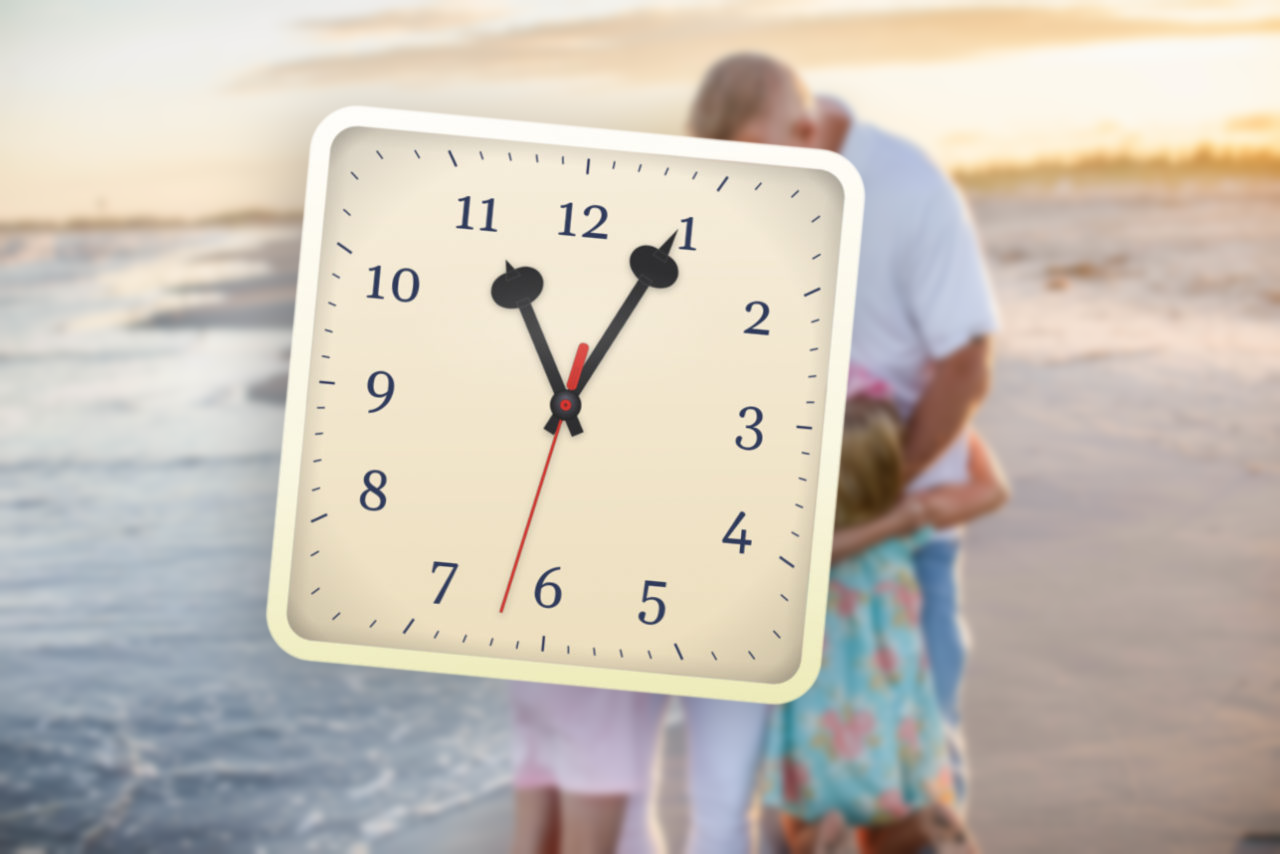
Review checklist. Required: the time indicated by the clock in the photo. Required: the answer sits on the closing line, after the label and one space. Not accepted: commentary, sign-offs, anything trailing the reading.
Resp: 11:04:32
